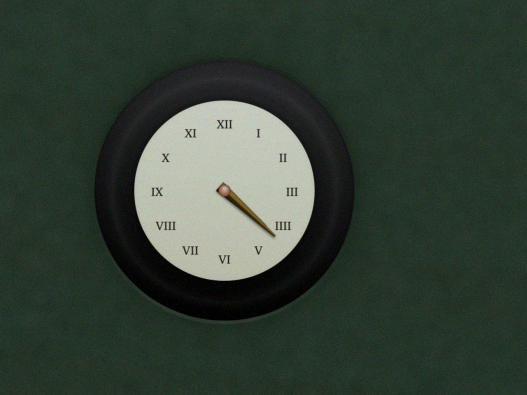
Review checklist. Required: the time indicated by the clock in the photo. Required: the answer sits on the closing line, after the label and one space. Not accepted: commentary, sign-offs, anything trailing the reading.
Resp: 4:22
